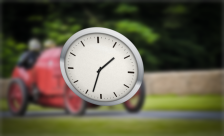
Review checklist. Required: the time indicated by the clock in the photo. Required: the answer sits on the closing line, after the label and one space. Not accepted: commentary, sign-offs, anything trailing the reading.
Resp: 1:33
